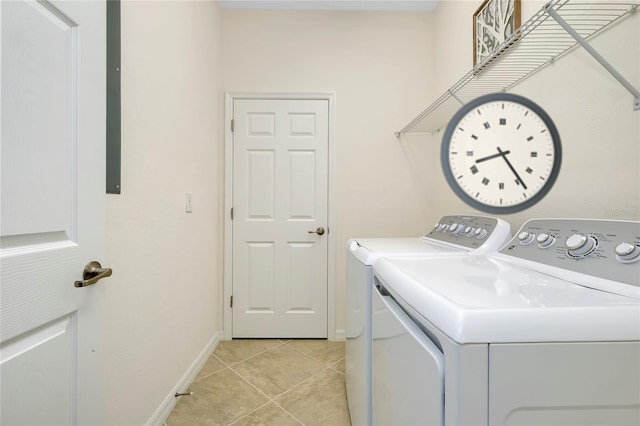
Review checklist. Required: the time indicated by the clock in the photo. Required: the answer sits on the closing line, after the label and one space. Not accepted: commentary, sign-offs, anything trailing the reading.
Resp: 8:24
